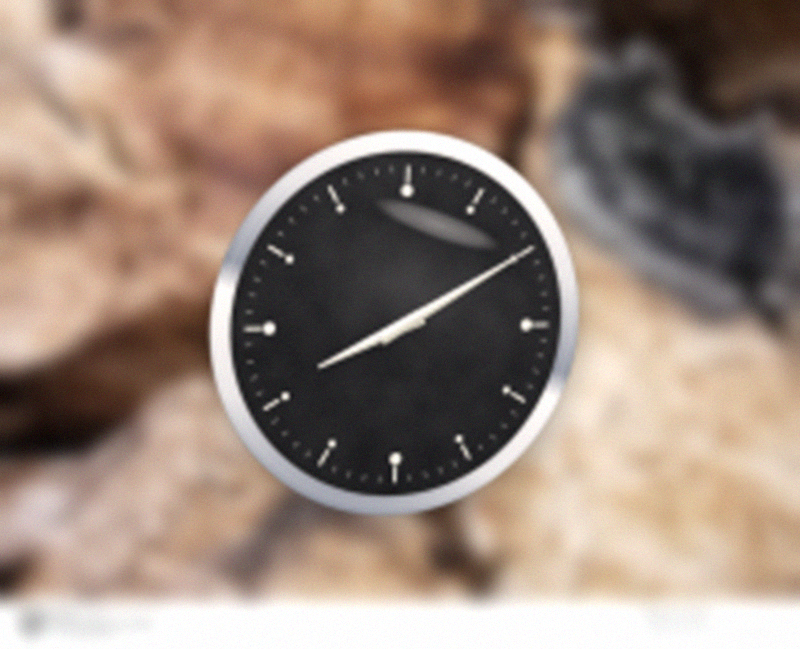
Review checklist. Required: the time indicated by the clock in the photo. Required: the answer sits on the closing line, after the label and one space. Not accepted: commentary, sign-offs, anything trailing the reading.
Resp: 8:10
